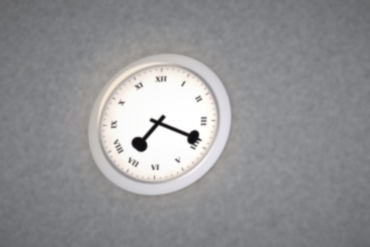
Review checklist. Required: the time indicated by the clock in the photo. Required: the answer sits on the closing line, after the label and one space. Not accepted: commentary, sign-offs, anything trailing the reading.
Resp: 7:19
